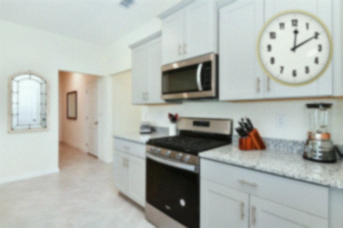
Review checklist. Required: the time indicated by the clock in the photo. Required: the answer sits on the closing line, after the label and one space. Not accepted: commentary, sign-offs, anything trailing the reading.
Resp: 12:10
